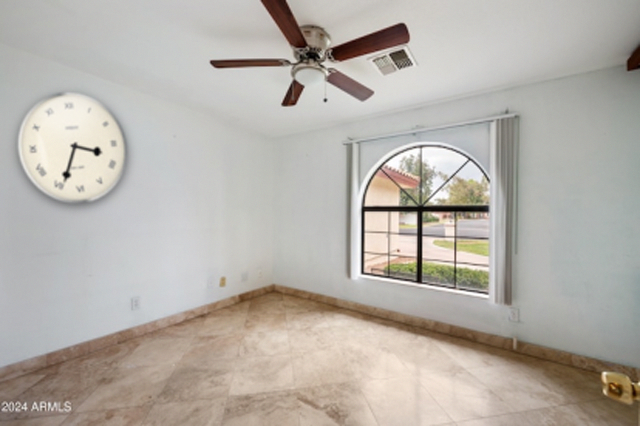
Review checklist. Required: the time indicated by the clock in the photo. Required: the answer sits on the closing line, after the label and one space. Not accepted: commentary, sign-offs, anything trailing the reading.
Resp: 3:34
